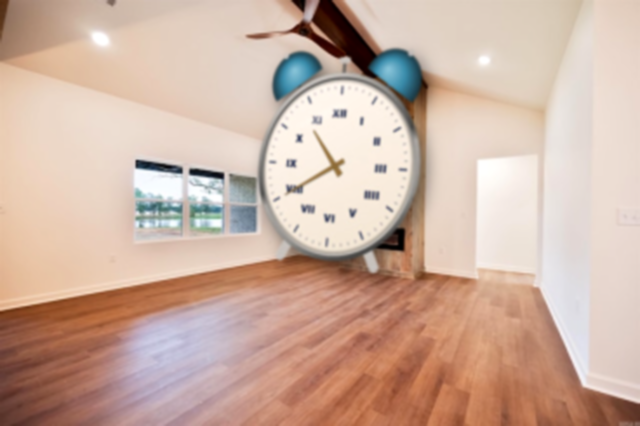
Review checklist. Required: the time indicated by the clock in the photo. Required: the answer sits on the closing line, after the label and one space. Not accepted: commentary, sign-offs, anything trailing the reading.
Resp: 10:40
